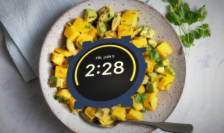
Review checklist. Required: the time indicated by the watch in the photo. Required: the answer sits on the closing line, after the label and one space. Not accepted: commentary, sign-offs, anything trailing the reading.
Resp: 2:28
